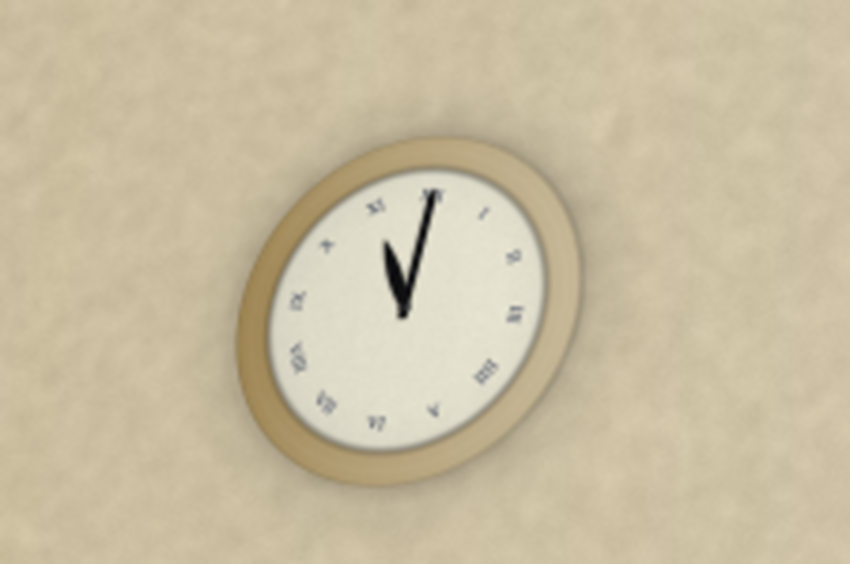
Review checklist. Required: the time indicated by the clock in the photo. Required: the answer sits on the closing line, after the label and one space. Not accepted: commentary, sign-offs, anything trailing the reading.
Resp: 11:00
